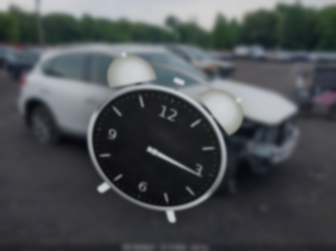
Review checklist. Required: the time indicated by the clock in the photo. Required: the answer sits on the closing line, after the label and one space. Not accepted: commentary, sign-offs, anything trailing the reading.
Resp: 3:16
